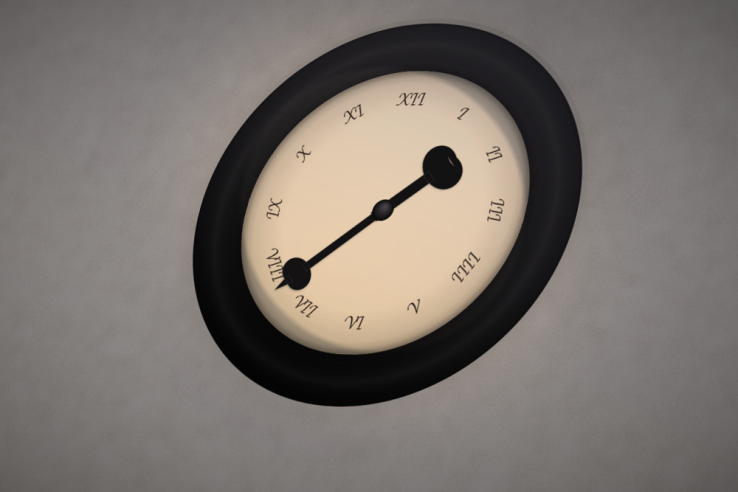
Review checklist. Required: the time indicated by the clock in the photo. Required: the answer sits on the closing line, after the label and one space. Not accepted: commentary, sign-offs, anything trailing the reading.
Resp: 1:38
